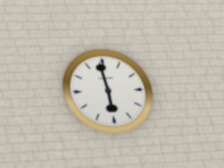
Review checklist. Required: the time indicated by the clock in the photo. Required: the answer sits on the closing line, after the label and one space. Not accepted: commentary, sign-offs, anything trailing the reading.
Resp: 5:59
